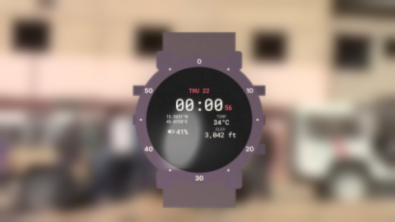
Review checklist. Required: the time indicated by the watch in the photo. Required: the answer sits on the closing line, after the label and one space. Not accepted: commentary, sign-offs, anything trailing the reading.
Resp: 0:00
